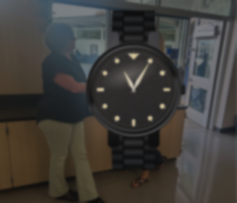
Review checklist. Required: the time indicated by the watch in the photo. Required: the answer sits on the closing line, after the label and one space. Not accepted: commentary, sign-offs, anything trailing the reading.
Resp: 11:05
